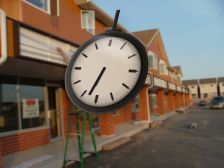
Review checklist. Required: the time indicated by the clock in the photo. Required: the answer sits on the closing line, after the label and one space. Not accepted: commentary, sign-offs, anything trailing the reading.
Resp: 6:33
